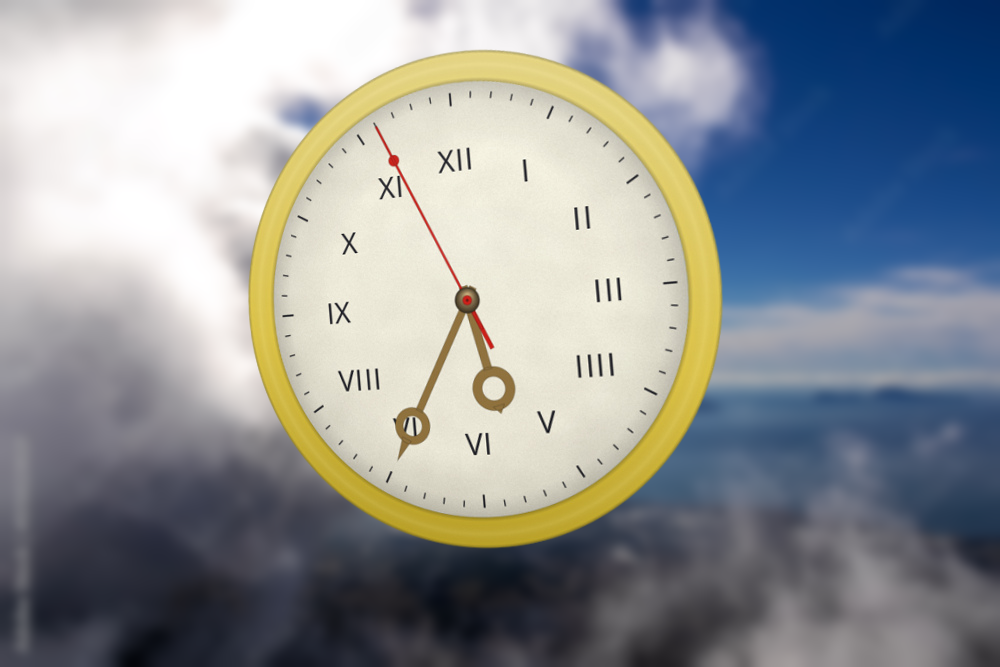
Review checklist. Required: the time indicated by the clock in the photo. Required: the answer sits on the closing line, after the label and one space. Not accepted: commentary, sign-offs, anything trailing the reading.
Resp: 5:34:56
